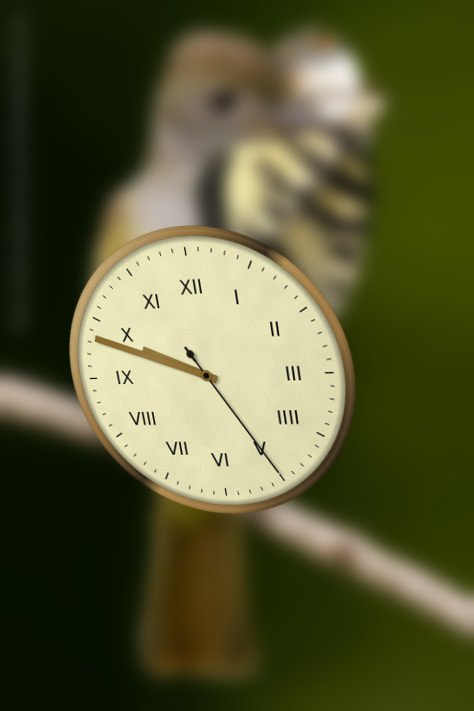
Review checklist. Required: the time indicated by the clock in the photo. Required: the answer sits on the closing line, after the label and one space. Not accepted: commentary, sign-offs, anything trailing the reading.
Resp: 9:48:25
